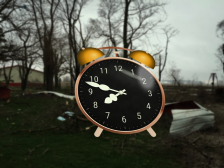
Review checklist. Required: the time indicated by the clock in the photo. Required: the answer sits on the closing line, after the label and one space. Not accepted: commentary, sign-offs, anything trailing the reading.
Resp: 7:48
